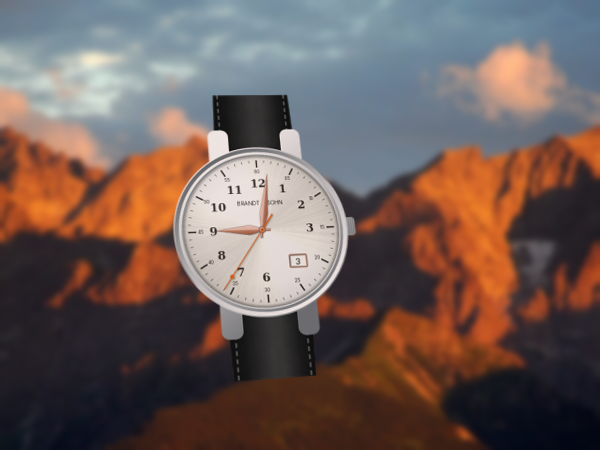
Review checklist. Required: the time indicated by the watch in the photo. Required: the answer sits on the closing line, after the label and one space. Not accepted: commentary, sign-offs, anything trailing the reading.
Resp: 9:01:36
